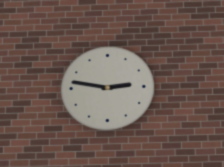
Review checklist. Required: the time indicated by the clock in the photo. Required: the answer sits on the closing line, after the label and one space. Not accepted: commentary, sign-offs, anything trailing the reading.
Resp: 2:47
